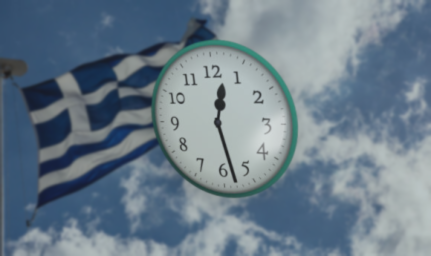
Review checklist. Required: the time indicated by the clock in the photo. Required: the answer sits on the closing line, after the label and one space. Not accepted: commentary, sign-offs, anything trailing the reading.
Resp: 12:28
